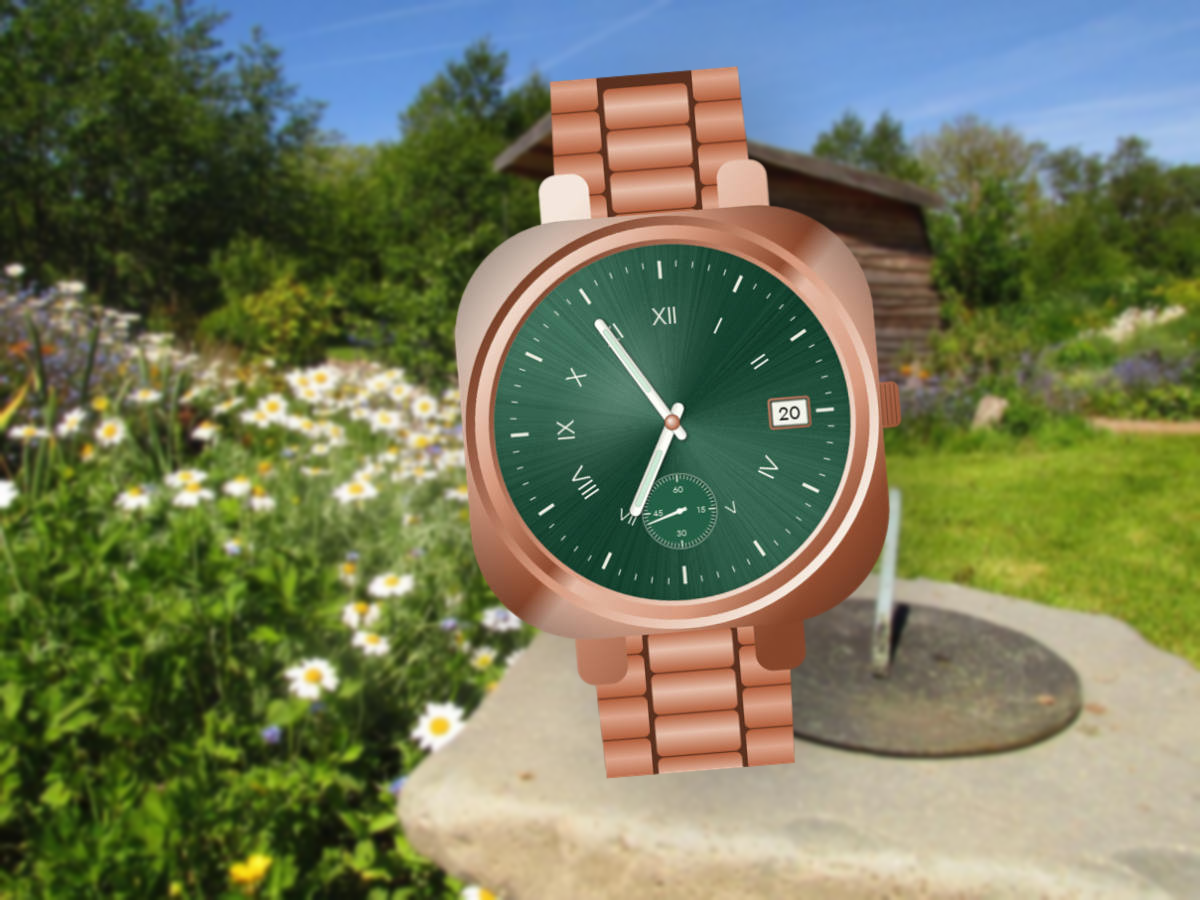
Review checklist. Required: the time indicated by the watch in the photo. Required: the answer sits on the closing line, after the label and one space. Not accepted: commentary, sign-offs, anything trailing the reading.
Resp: 6:54:42
